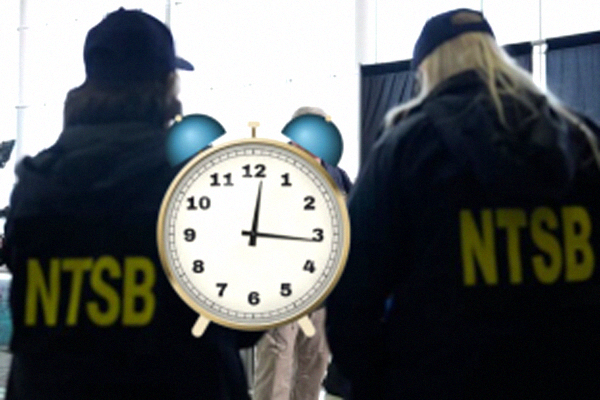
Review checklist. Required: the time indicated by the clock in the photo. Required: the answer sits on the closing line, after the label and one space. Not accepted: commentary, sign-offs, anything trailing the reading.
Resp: 12:16
